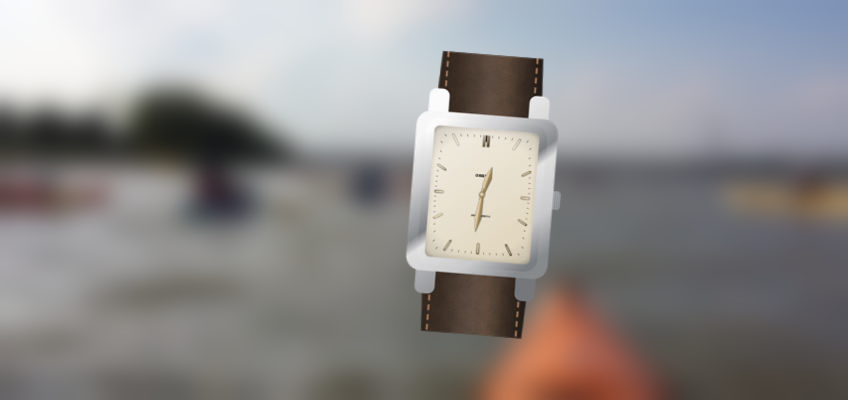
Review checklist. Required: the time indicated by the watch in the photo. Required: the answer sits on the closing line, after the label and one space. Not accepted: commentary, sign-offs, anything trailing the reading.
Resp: 12:31
